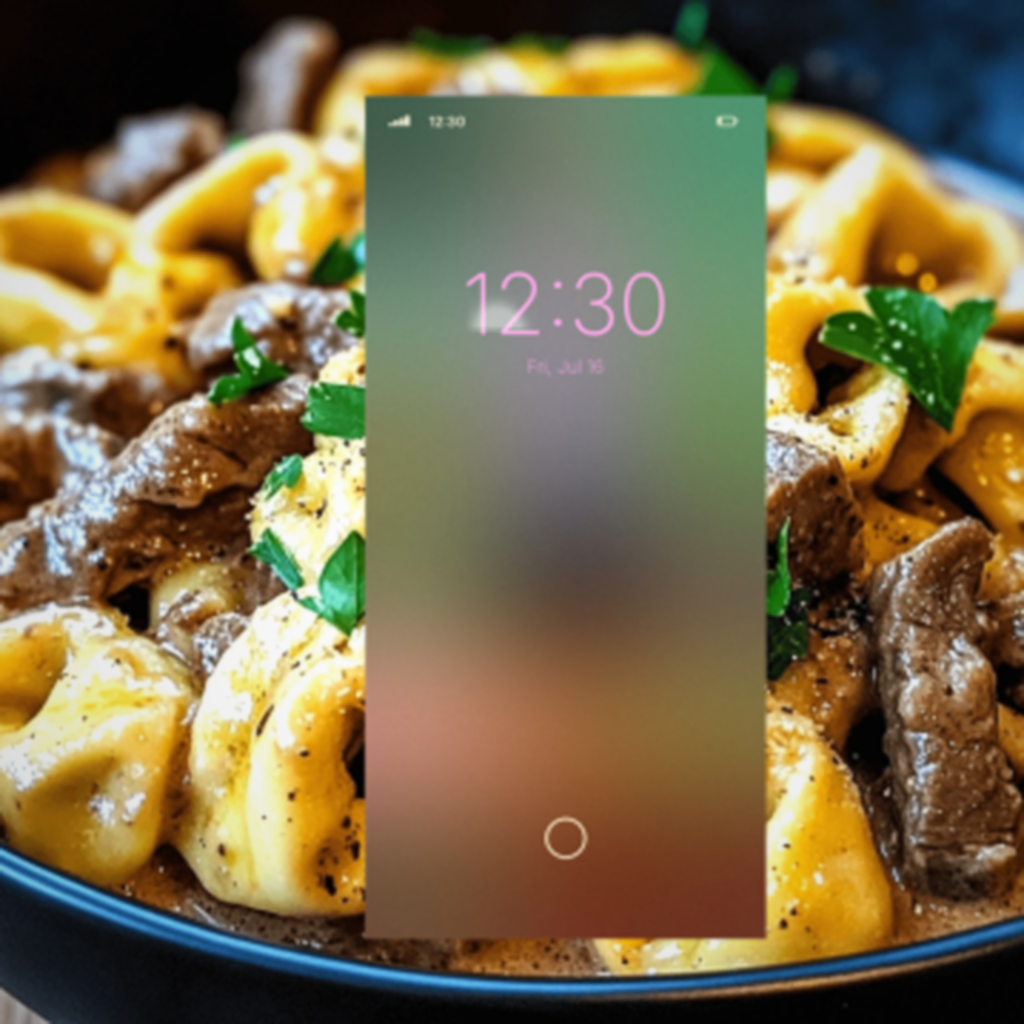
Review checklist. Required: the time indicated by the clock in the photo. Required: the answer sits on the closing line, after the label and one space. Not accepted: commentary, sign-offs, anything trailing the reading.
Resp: 12:30
